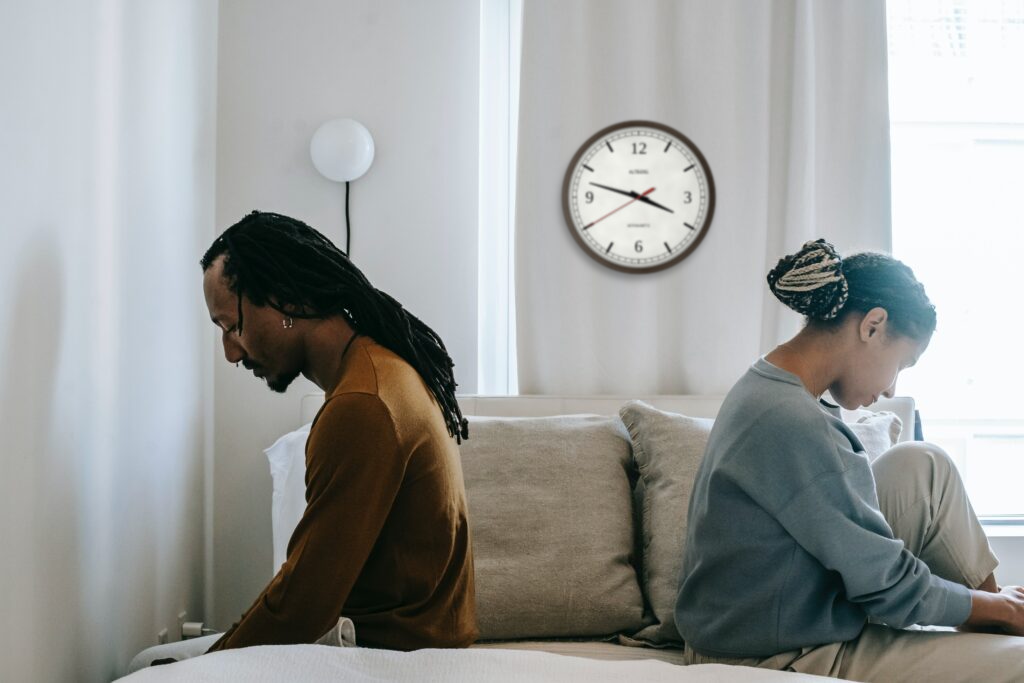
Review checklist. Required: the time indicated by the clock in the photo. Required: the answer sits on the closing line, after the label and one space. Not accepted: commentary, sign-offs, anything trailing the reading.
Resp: 3:47:40
